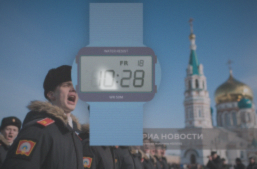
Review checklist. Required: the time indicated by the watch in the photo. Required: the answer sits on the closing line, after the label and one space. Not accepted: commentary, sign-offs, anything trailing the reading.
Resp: 10:28
